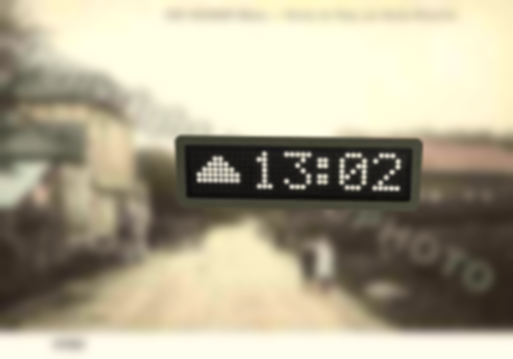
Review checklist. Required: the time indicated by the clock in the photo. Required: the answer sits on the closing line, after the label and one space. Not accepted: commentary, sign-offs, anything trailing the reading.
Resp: 13:02
